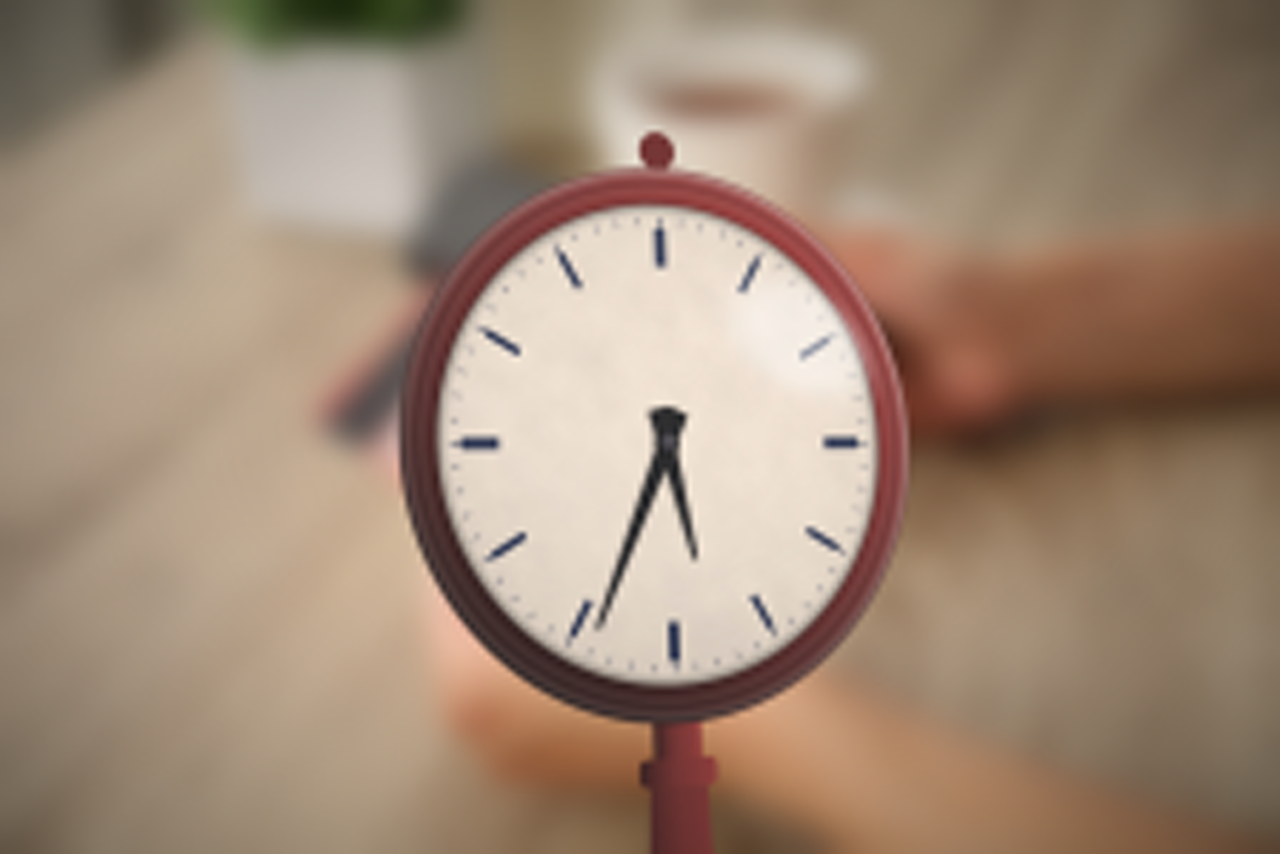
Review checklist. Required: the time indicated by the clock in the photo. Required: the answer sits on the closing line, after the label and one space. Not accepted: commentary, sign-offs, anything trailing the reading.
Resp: 5:34
